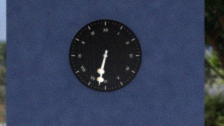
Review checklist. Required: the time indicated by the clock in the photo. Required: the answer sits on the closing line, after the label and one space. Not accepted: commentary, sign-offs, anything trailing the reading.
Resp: 6:32
